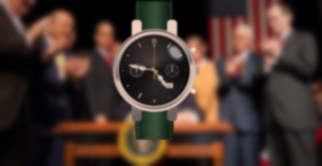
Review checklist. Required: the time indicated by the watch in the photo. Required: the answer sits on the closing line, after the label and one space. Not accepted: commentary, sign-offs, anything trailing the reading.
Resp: 4:47
